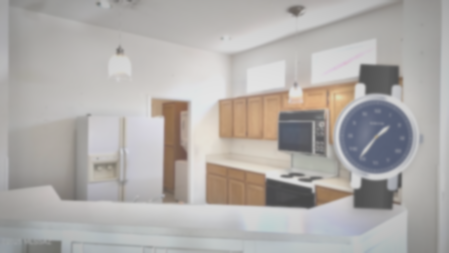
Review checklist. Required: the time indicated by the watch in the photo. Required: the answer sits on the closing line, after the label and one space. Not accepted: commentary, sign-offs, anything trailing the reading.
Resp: 1:36
